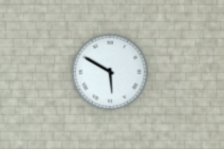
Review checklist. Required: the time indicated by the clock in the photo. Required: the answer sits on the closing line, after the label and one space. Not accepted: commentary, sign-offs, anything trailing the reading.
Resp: 5:50
